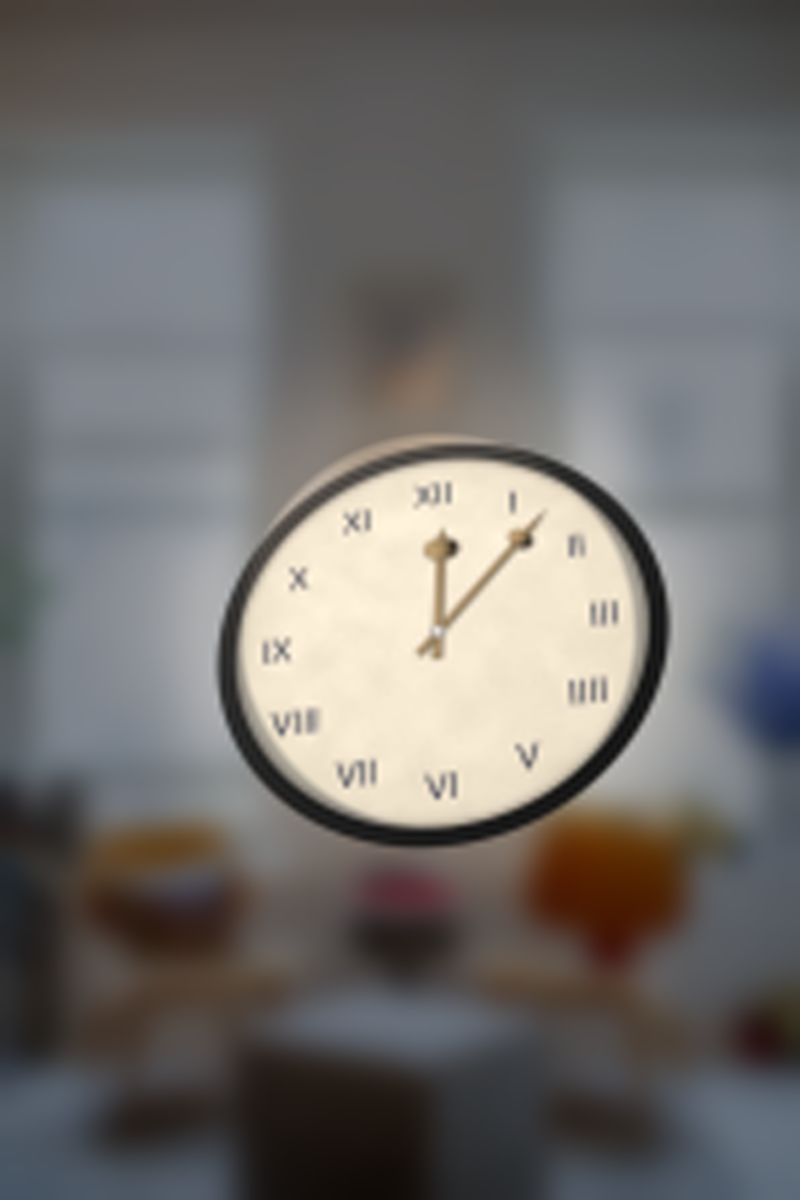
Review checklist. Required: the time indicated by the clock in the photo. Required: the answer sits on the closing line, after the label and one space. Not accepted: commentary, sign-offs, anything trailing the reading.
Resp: 12:07
